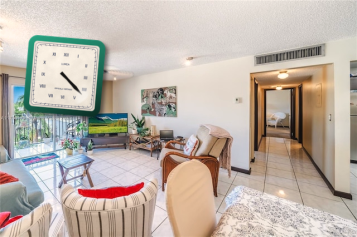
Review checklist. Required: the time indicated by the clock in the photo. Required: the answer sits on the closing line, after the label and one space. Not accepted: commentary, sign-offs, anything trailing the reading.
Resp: 4:22
